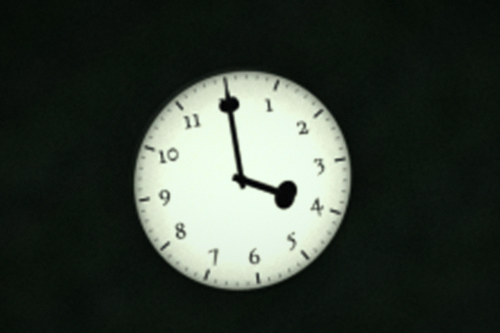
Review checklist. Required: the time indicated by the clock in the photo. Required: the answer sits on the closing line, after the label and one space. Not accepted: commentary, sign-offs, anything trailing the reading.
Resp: 4:00
